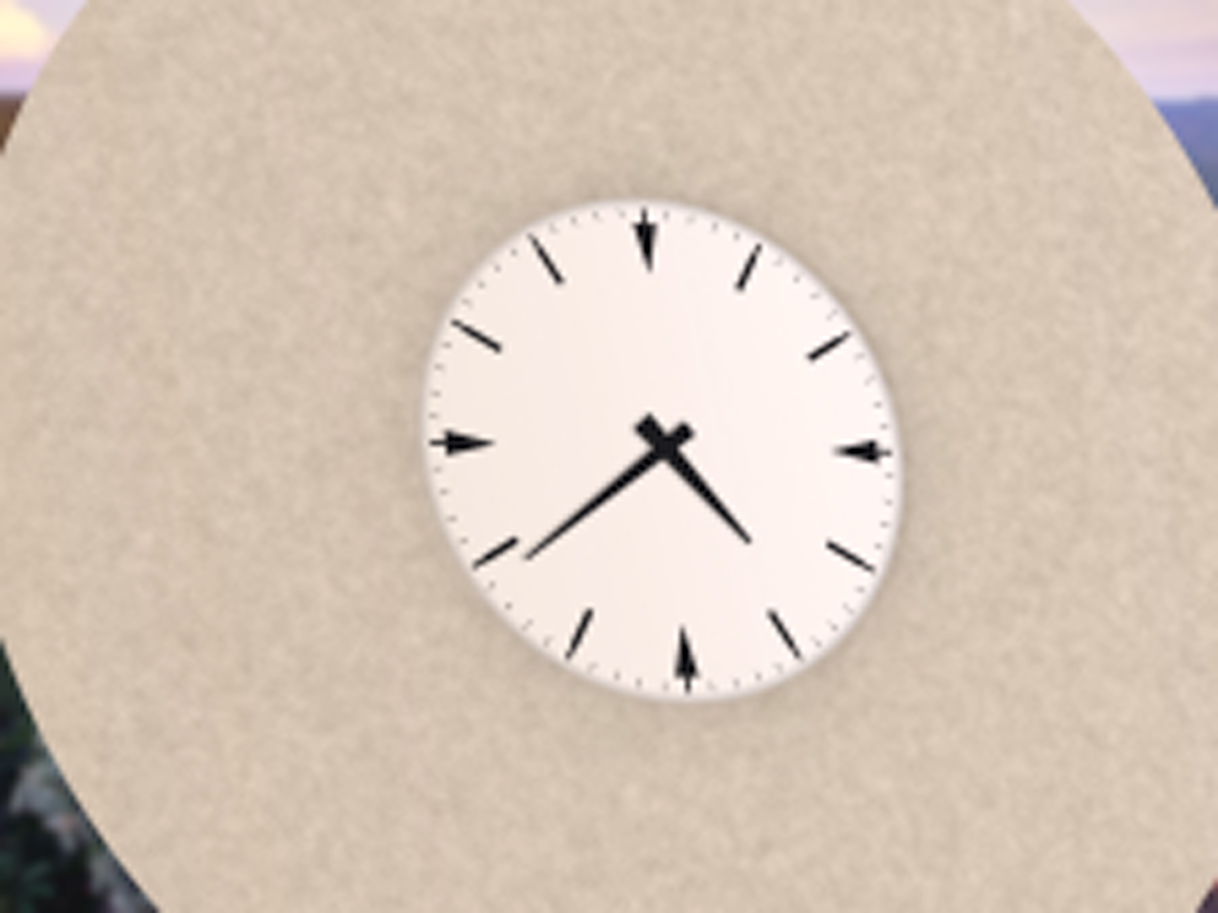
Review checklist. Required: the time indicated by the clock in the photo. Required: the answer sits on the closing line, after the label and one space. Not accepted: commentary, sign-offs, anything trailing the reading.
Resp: 4:39
